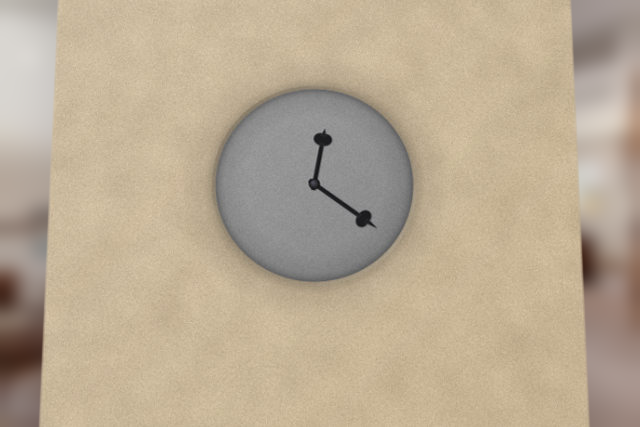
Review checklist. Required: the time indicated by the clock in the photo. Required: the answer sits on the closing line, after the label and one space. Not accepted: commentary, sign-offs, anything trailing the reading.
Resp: 12:21
